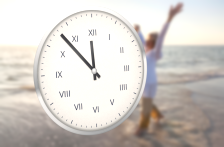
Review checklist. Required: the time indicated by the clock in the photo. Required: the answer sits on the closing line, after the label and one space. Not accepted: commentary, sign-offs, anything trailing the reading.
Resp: 11:53
